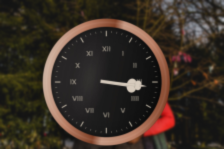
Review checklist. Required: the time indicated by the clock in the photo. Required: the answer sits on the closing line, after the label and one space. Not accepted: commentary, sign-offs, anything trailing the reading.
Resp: 3:16
